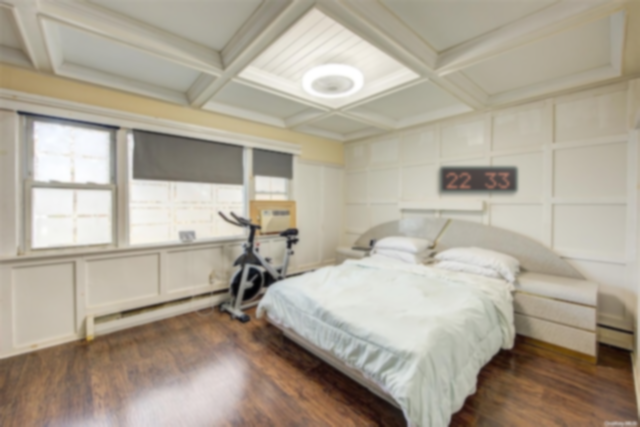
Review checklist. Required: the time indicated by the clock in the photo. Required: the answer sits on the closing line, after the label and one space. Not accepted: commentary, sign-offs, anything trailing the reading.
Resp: 22:33
